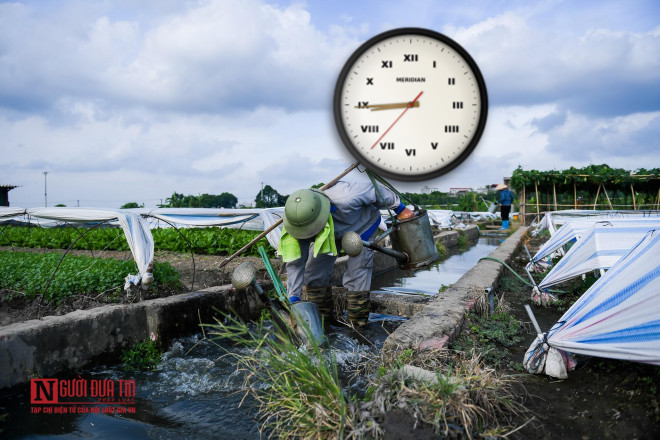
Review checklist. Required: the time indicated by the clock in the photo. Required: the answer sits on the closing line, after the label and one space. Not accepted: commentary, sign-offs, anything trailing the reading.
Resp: 8:44:37
